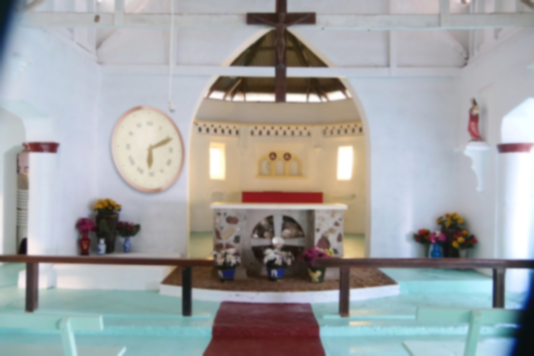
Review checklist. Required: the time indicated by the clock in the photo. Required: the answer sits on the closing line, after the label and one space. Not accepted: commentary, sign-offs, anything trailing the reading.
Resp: 6:11
